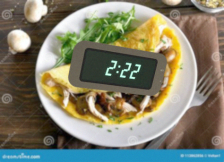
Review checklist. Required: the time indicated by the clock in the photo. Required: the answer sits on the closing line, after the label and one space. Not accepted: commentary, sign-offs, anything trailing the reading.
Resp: 2:22
